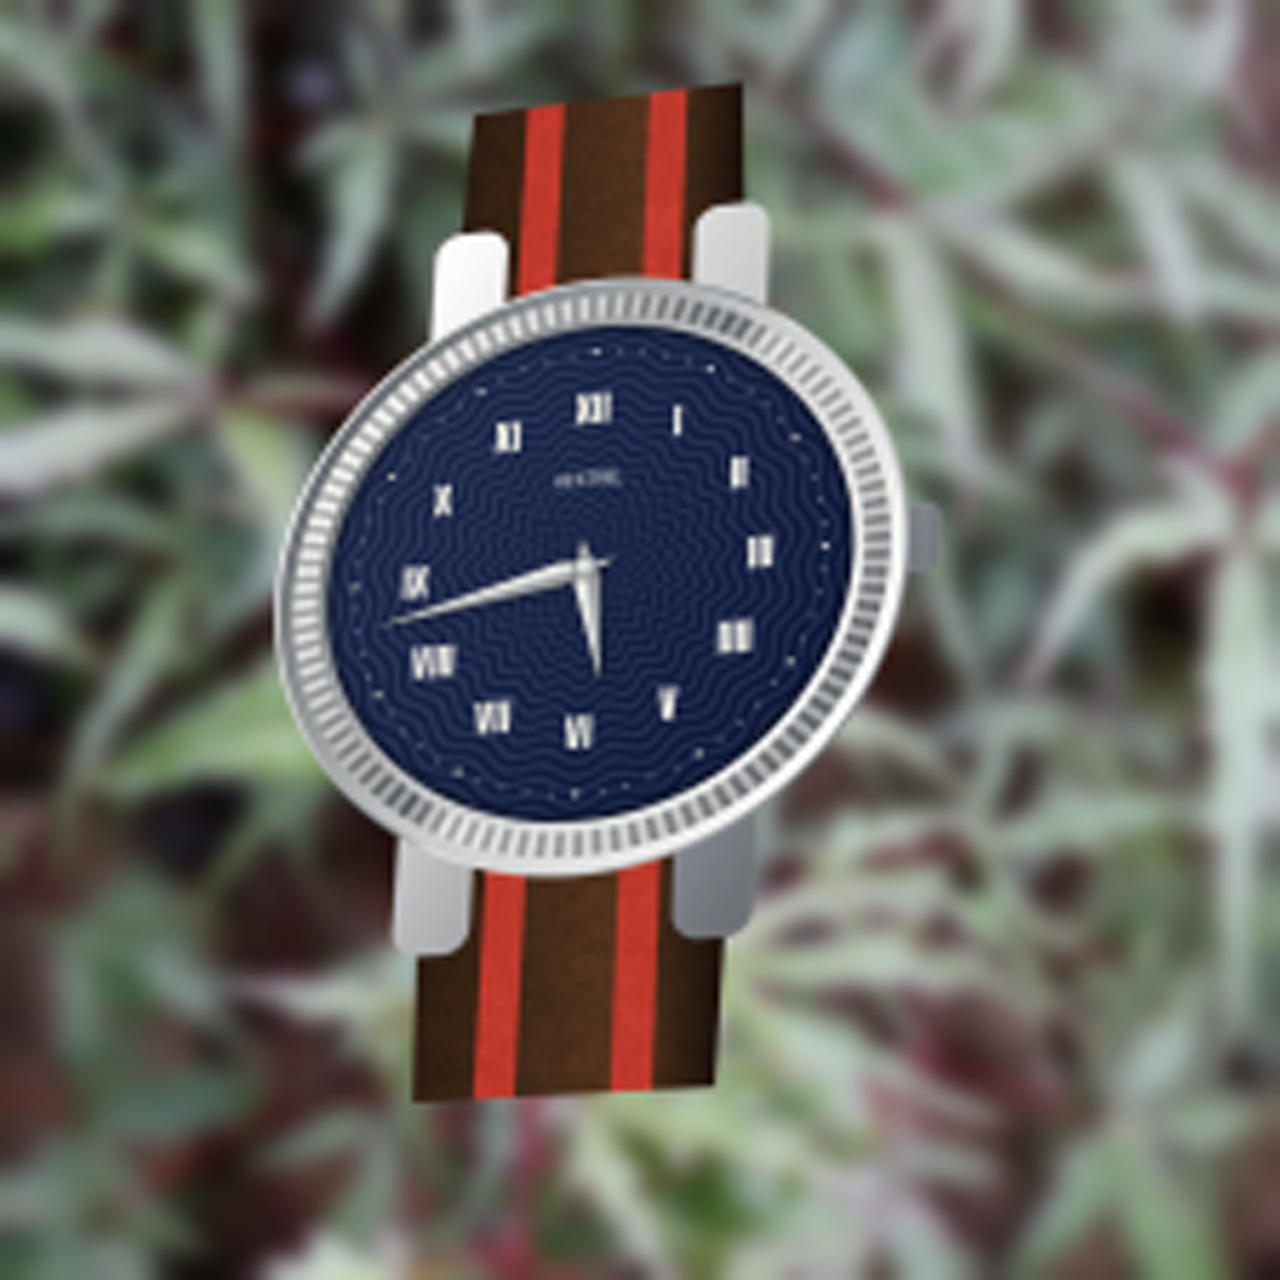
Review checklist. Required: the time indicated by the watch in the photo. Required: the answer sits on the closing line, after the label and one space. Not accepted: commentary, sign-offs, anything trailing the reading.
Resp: 5:43
